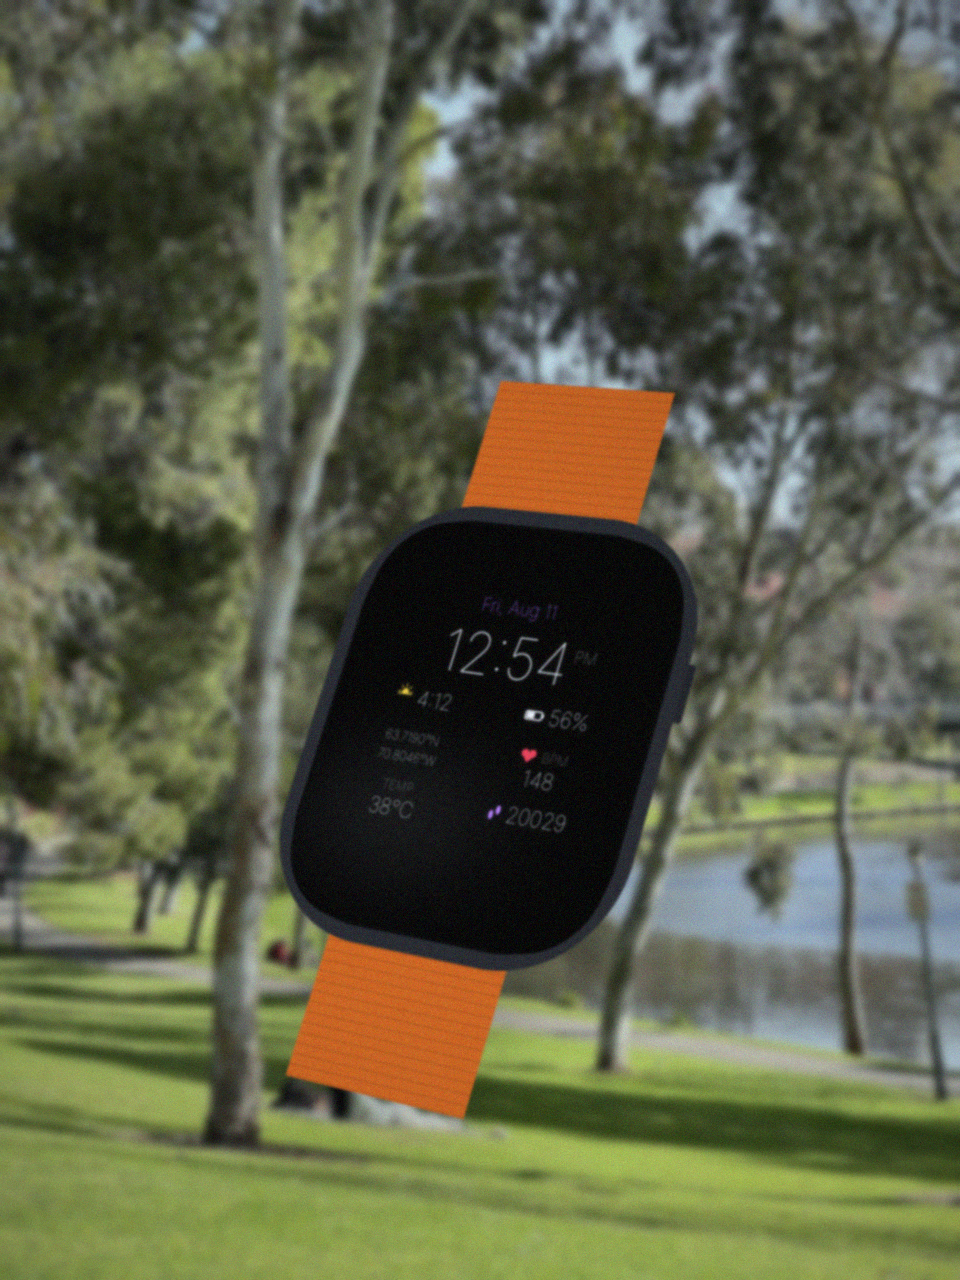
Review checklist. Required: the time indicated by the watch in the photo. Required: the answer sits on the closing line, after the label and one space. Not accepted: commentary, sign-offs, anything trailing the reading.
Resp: 12:54
